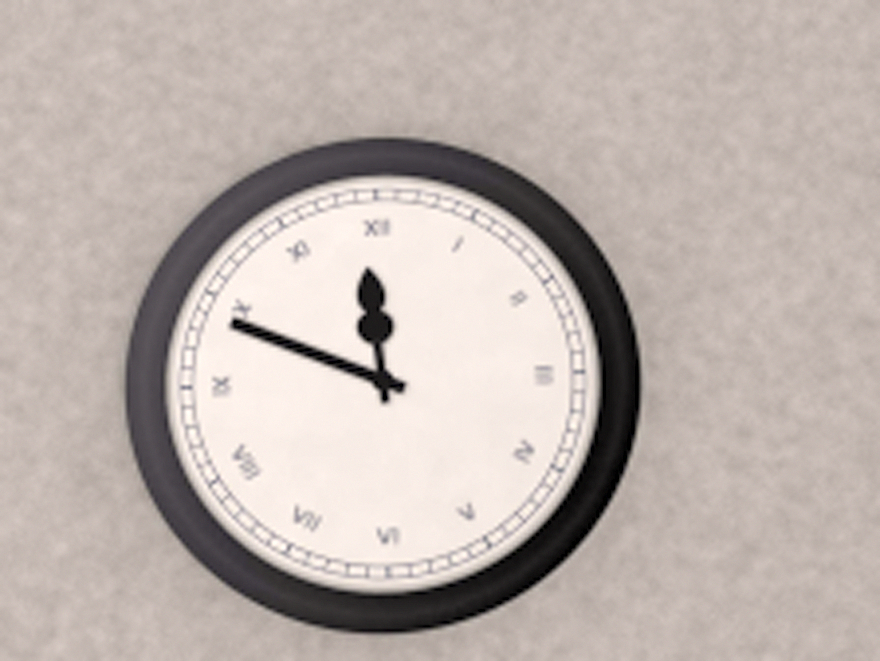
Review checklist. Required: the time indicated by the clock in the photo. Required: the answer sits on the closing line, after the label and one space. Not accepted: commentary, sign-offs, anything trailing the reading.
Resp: 11:49
